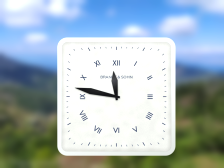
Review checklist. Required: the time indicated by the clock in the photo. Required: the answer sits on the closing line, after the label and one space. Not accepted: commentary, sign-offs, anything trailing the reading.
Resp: 11:47
